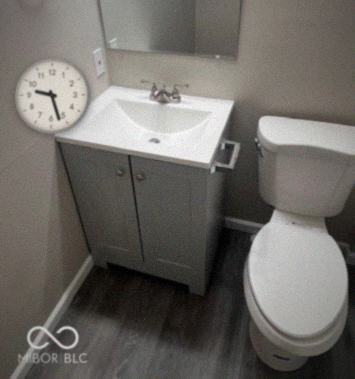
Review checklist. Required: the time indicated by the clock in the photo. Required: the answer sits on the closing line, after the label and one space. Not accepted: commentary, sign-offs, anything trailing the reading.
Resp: 9:27
